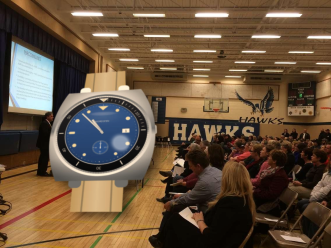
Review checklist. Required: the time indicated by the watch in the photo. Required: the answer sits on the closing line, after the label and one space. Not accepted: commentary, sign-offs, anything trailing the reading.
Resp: 10:53
